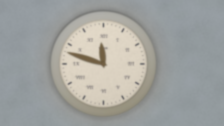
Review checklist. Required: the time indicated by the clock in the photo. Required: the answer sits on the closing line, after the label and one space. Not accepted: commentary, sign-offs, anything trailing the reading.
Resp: 11:48
